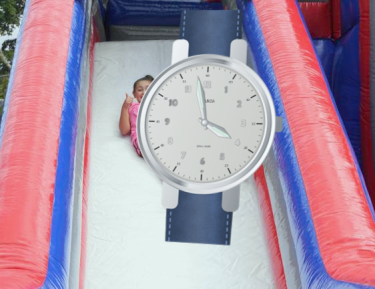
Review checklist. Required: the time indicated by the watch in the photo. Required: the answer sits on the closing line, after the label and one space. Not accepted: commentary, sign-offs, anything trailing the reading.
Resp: 3:58
